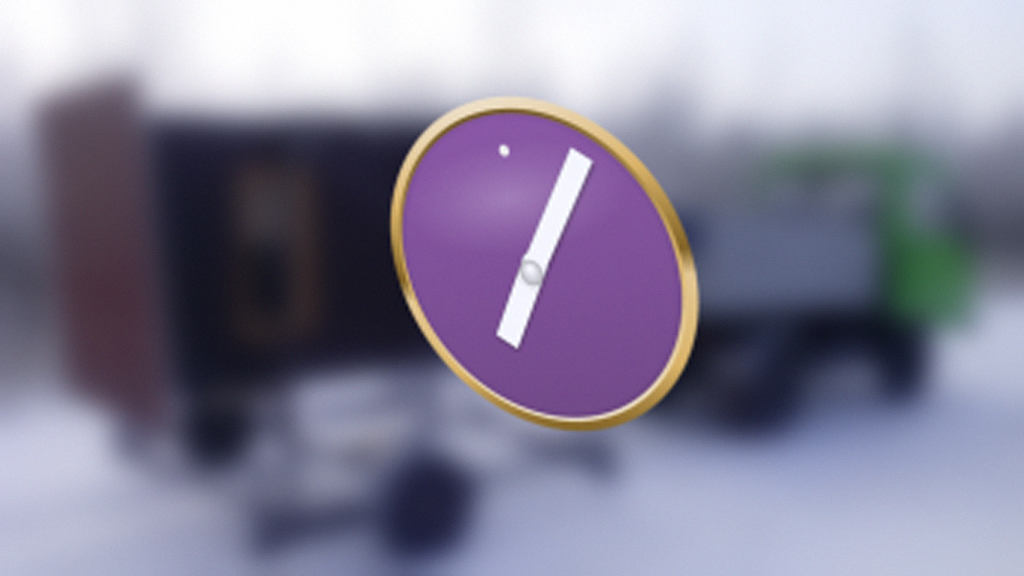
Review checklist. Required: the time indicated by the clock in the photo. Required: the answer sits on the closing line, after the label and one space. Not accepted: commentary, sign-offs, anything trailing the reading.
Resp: 7:06
